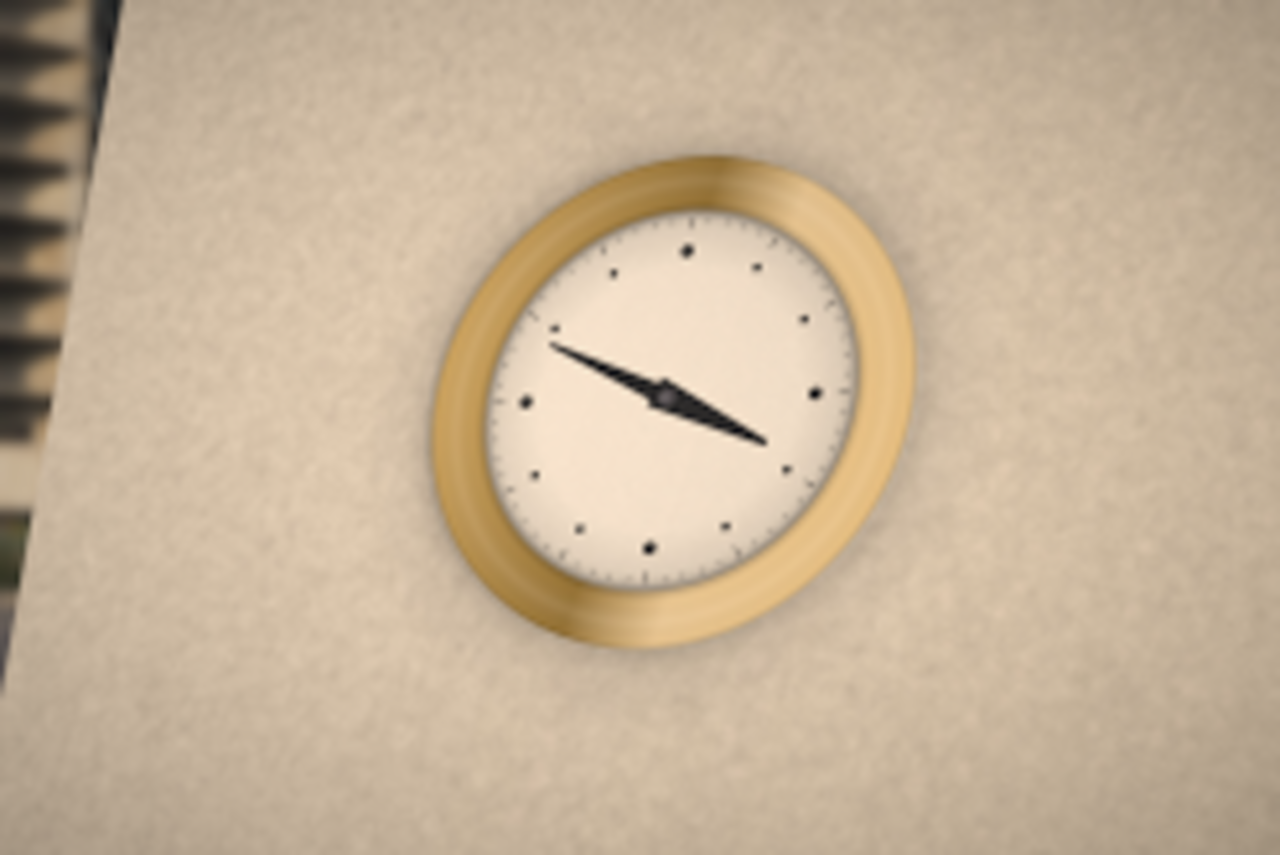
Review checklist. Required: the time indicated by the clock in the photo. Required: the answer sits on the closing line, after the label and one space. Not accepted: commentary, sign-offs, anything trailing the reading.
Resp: 3:49
